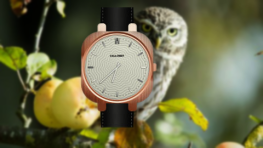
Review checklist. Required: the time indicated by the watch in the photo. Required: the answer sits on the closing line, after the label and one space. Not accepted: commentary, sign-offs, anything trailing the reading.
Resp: 6:38
